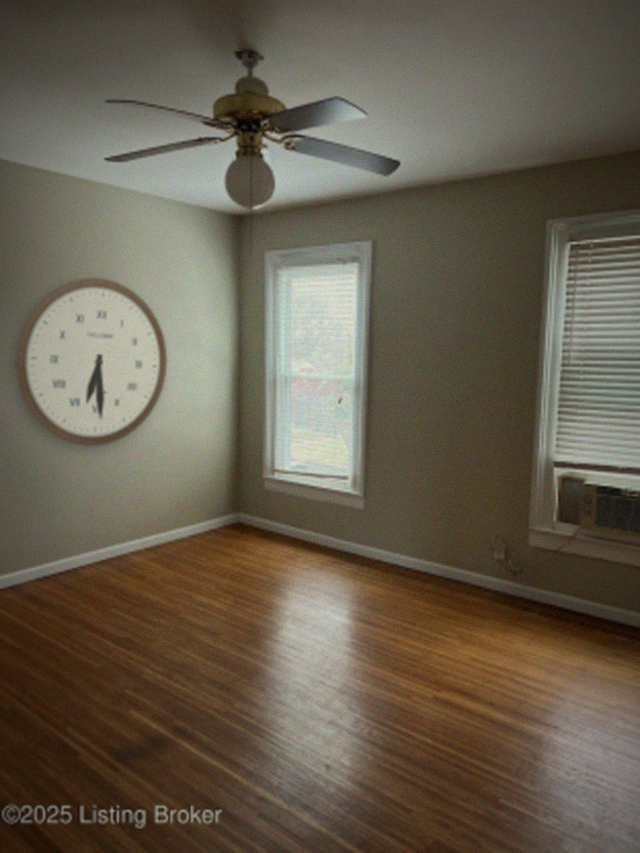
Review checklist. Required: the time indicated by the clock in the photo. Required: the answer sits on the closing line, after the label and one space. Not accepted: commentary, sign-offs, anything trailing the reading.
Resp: 6:29
